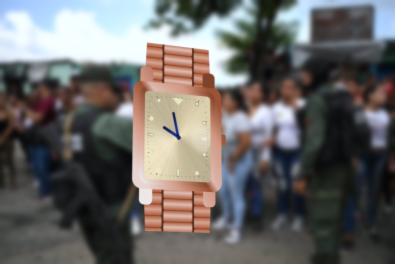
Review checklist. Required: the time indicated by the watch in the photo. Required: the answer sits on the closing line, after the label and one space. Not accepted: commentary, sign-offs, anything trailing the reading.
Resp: 9:58
